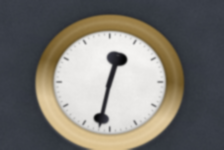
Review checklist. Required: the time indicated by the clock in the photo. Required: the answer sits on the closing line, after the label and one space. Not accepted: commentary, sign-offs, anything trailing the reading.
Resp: 12:32
